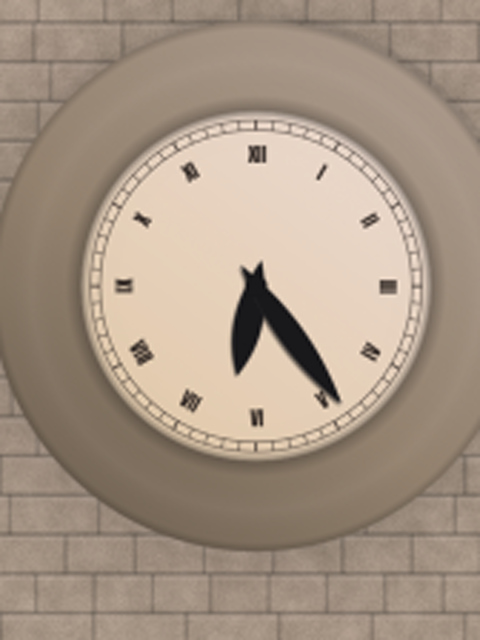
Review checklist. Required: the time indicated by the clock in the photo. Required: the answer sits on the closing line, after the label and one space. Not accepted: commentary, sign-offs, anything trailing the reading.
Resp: 6:24
